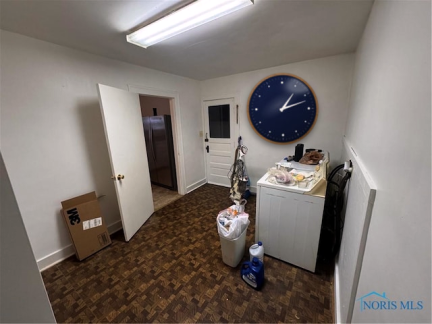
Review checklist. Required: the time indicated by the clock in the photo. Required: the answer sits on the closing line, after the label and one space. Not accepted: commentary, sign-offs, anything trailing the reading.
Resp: 1:12
